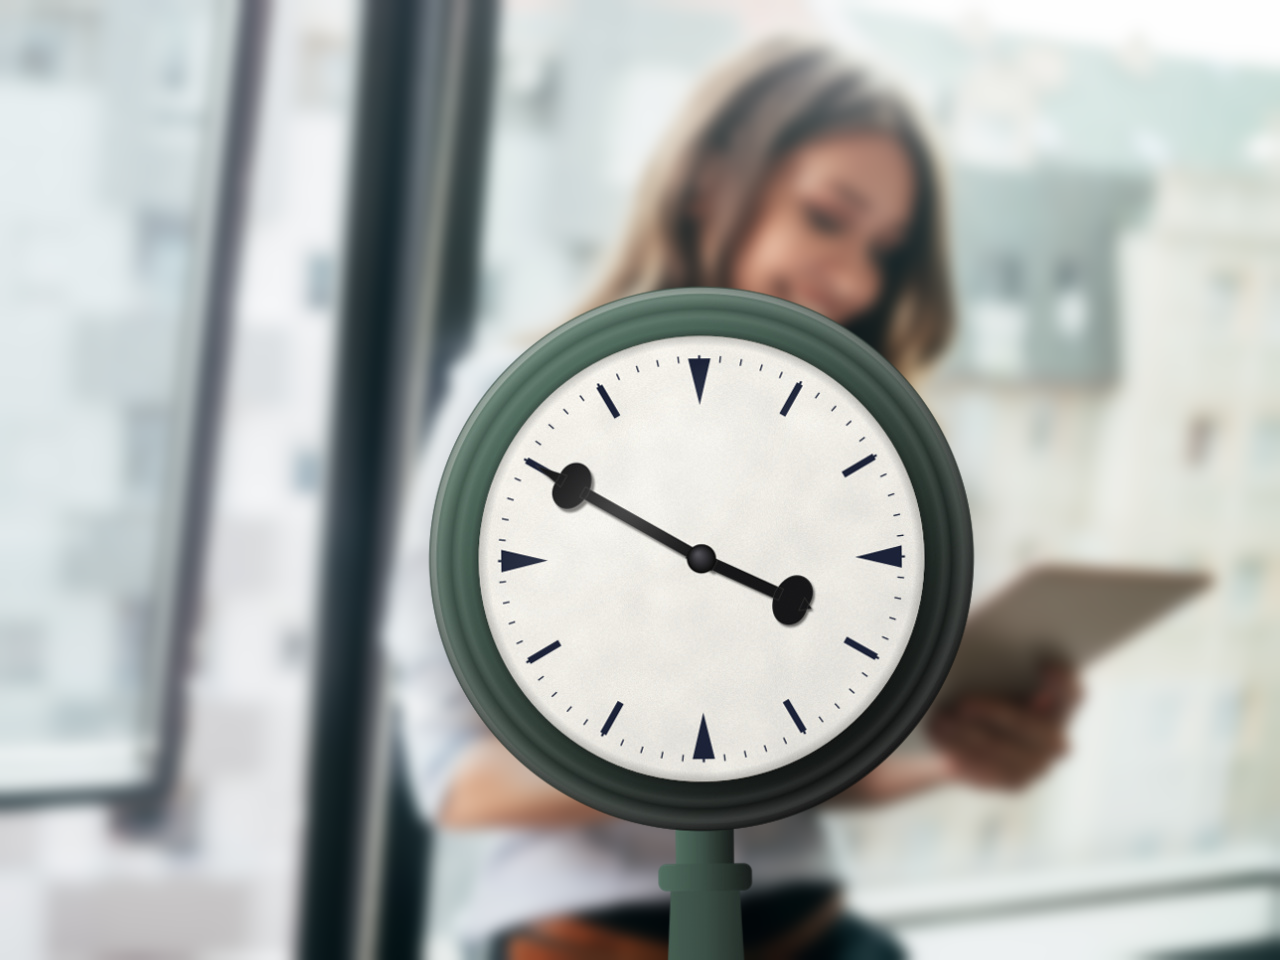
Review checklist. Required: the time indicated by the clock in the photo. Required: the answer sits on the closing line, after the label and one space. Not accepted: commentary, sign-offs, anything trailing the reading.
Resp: 3:50
